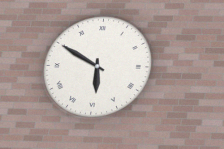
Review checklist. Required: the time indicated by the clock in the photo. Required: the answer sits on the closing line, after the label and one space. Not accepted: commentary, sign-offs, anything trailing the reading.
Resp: 5:50
